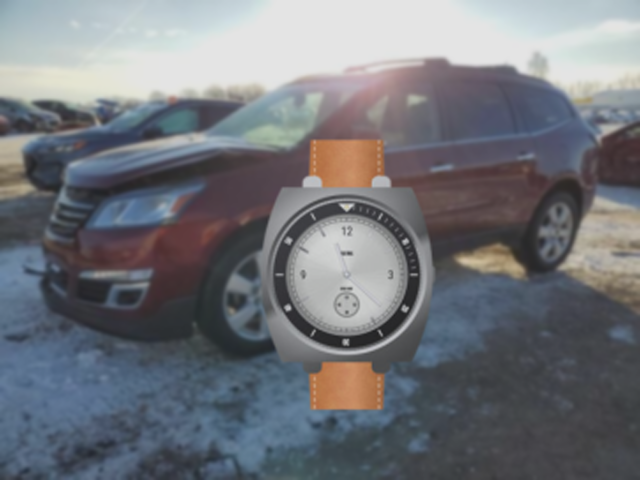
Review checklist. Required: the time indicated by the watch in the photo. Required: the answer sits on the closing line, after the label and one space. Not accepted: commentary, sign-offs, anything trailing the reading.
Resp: 11:22
